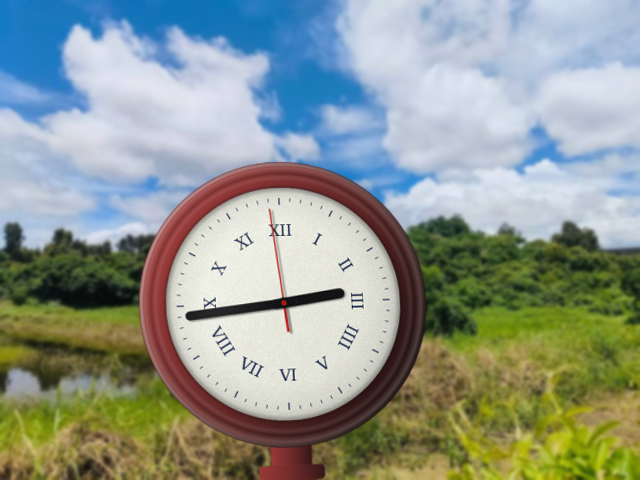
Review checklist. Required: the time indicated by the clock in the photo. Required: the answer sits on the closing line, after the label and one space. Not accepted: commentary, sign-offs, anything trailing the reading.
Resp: 2:43:59
